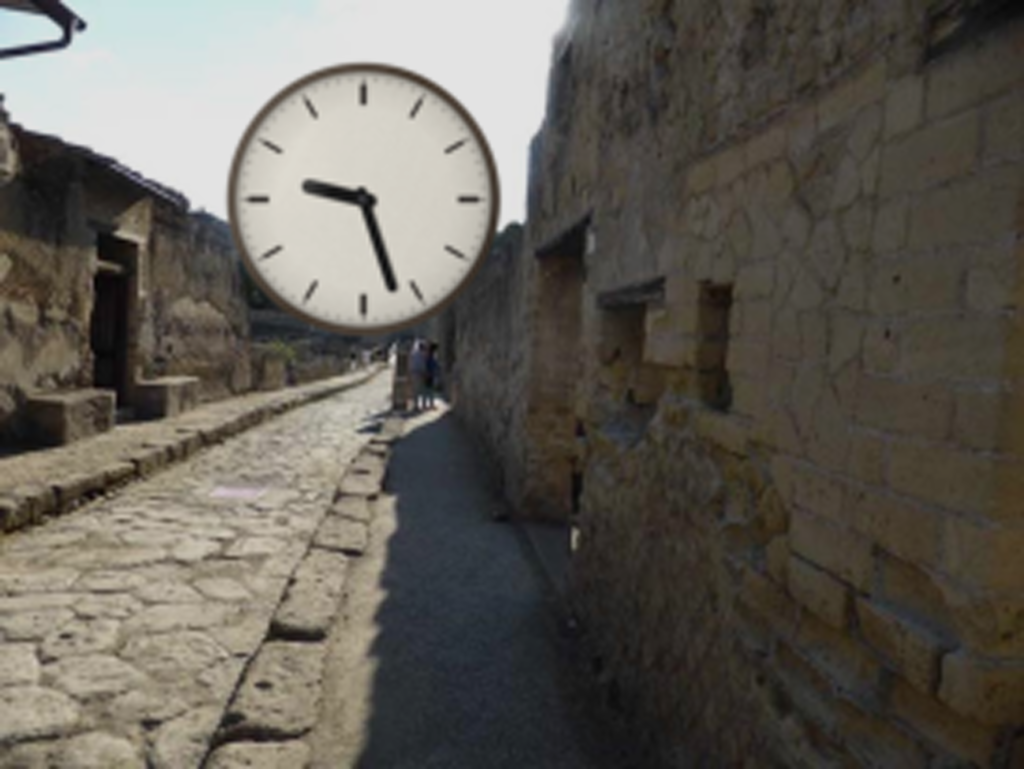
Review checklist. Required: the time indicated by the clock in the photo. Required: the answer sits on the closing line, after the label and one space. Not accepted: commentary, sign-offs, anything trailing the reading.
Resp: 9:27
